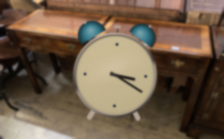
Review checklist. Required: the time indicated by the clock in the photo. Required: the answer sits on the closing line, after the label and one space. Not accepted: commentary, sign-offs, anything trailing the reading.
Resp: 3:20
